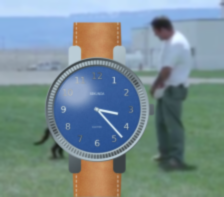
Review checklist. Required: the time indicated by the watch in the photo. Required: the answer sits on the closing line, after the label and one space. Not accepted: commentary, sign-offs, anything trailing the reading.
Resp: 3:23
